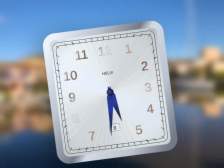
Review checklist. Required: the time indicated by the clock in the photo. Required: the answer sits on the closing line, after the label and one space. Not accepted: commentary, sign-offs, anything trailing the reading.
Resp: 5:31
